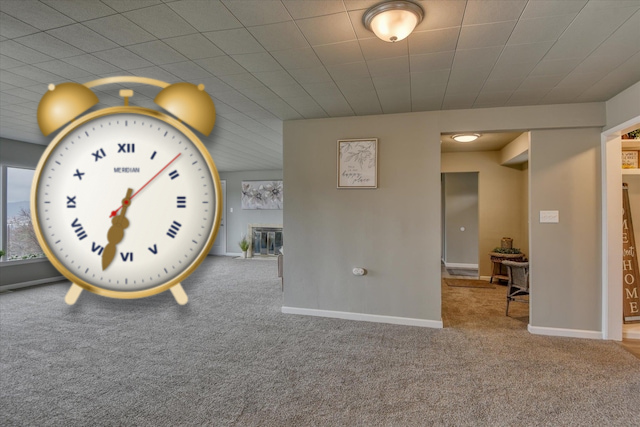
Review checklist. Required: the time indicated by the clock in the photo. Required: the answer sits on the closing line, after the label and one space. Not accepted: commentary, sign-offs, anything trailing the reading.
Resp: 6:33:08
